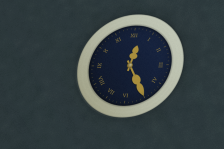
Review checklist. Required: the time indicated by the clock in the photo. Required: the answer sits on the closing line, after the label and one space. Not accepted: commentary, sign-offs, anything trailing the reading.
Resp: 12:25
